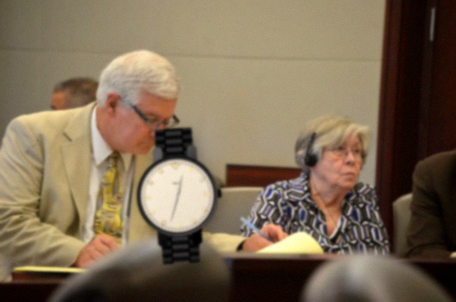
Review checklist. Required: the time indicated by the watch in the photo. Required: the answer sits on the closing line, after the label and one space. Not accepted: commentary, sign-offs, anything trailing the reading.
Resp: 12:33
